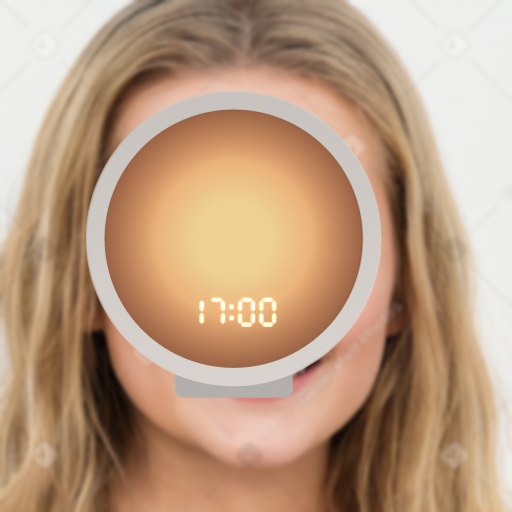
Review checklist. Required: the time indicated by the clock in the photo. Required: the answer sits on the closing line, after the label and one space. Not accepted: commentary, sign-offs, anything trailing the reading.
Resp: 17:00
